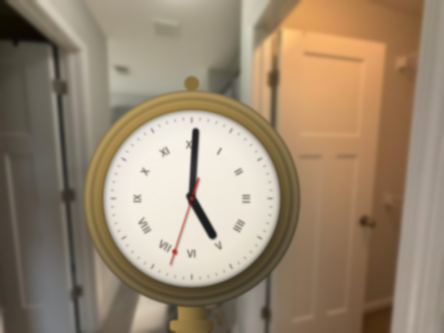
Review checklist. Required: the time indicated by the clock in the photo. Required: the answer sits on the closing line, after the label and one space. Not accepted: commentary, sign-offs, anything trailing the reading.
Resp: 5:00:33
